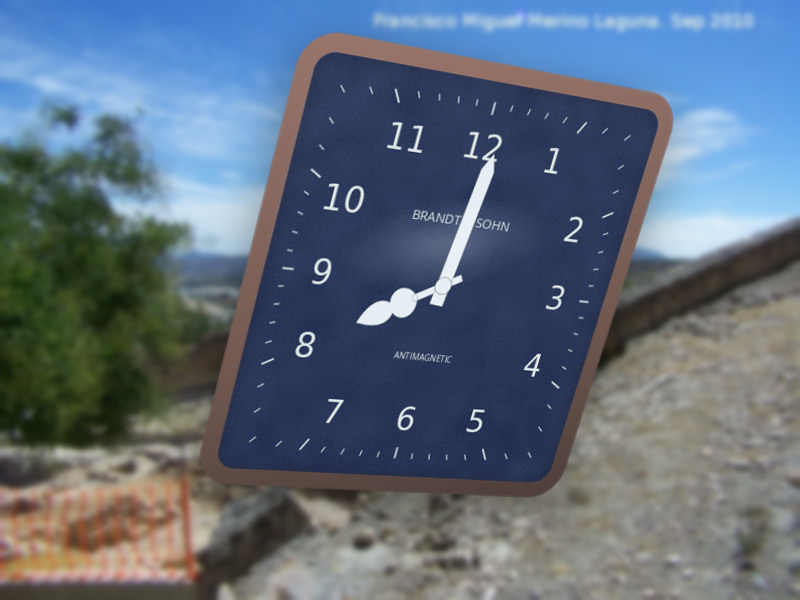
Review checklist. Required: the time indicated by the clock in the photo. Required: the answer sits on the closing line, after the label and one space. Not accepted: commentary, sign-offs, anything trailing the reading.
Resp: 8:01
